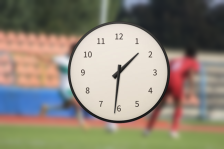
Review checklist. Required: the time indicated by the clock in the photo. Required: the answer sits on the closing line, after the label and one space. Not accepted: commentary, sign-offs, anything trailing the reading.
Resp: 1:31
